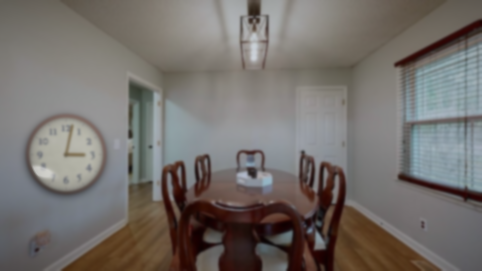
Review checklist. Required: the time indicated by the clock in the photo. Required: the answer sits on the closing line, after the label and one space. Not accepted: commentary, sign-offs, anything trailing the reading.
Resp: 3:02
